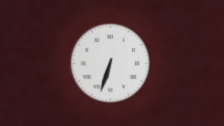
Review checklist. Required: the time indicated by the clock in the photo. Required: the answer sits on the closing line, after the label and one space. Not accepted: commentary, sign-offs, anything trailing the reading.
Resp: 6:33
